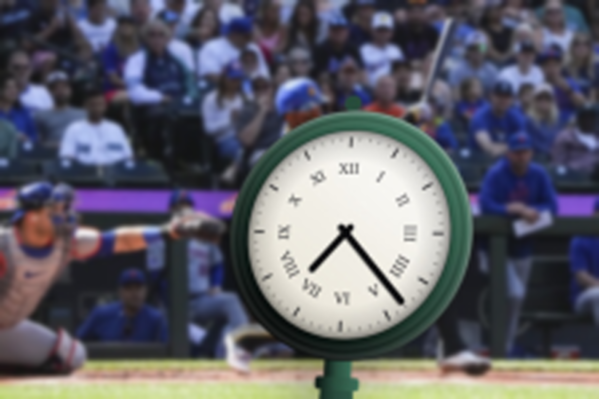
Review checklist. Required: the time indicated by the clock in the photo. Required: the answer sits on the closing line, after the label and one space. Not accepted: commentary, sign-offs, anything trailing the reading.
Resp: 7:23
